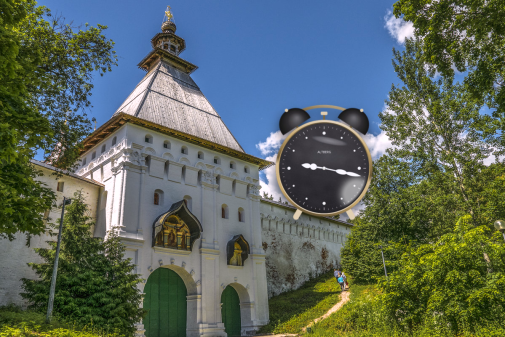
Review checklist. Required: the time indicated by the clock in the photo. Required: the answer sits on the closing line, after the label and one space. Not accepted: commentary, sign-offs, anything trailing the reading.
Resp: 9:17
